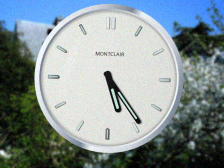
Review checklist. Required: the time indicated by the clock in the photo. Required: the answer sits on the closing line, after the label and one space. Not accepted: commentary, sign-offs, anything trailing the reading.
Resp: 5:24
